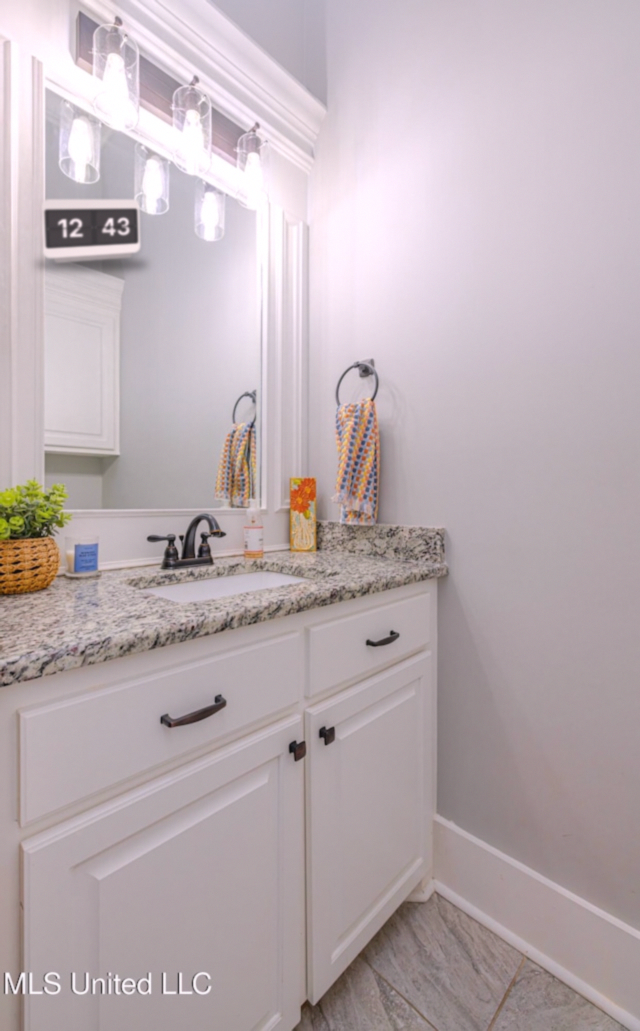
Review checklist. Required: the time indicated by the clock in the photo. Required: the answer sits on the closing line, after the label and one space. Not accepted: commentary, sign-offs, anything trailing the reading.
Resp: 12:43
